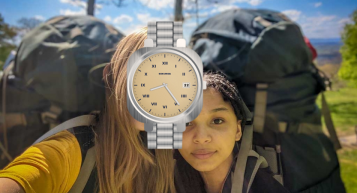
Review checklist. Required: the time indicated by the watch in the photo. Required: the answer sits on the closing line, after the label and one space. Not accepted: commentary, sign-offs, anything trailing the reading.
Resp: 8:24
